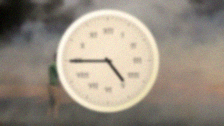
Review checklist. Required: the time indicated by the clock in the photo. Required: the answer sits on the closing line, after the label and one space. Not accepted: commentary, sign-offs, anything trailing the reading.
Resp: 4:45
